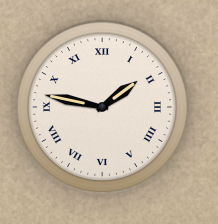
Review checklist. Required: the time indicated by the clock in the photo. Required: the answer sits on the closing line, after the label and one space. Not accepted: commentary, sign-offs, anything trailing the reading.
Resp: 1:47
